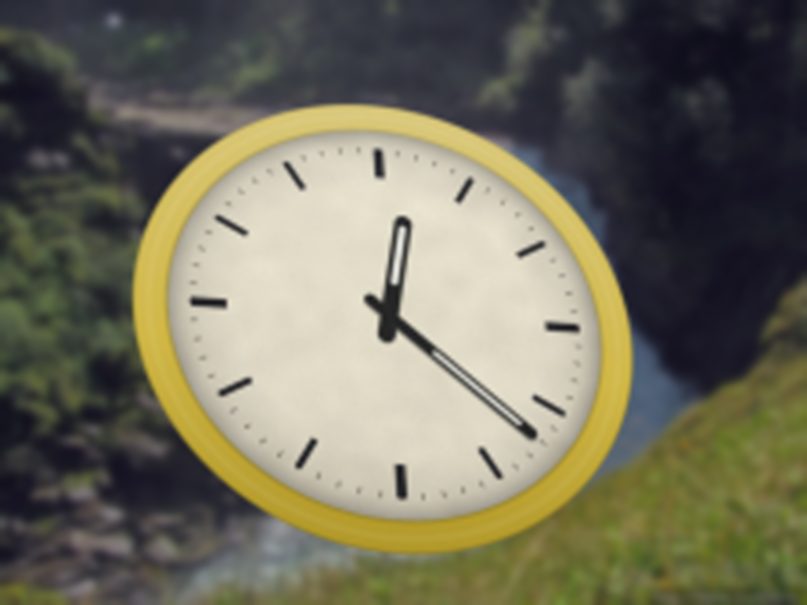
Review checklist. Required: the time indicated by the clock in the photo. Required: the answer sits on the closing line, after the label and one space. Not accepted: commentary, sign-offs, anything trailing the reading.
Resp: 12:22
